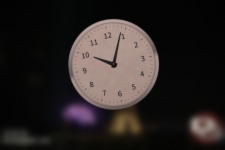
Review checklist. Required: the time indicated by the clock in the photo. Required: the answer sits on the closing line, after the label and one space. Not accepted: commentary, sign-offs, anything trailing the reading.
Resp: 10:04
